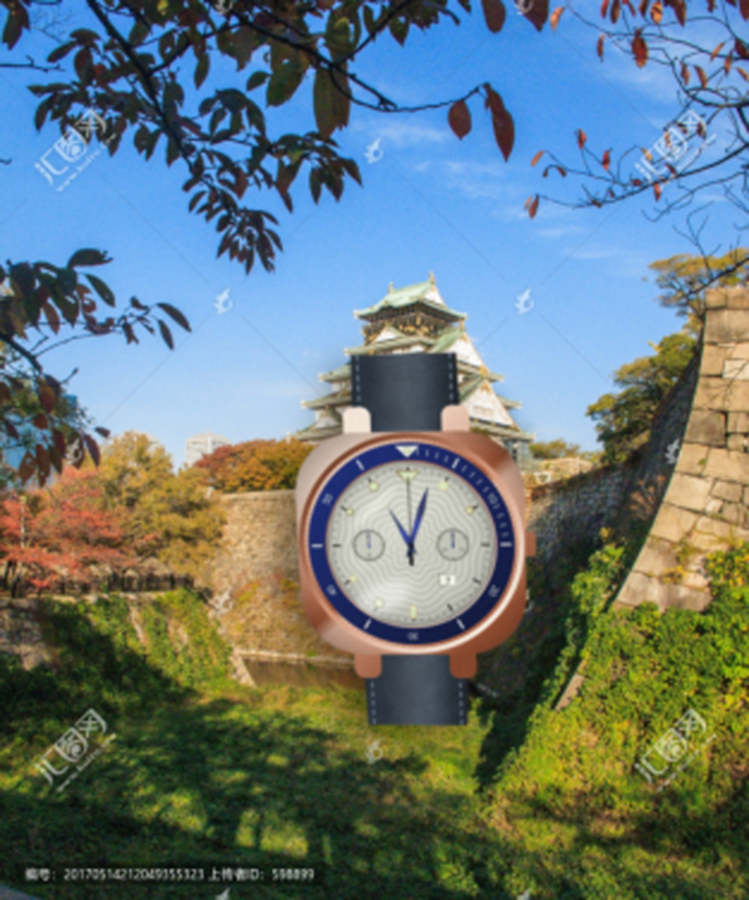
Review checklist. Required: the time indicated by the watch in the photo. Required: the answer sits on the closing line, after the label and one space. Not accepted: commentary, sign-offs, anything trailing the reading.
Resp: 11:03
